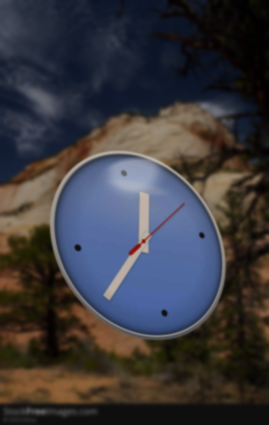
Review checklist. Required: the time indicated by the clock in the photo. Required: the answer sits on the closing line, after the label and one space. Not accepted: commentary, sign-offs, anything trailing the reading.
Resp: 12:38:10
